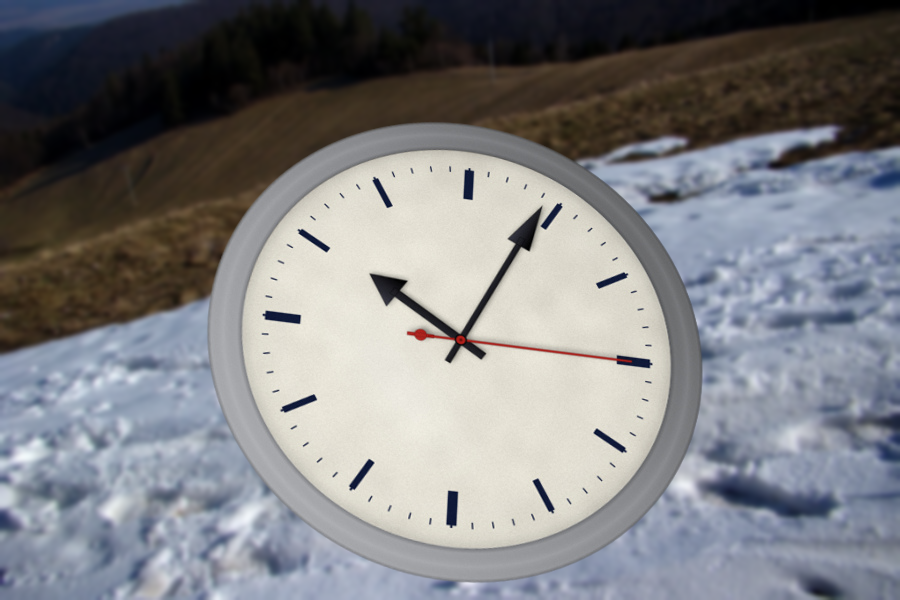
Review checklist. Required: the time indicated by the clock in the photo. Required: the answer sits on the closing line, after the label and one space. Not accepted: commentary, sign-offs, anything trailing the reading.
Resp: 10:04:15
